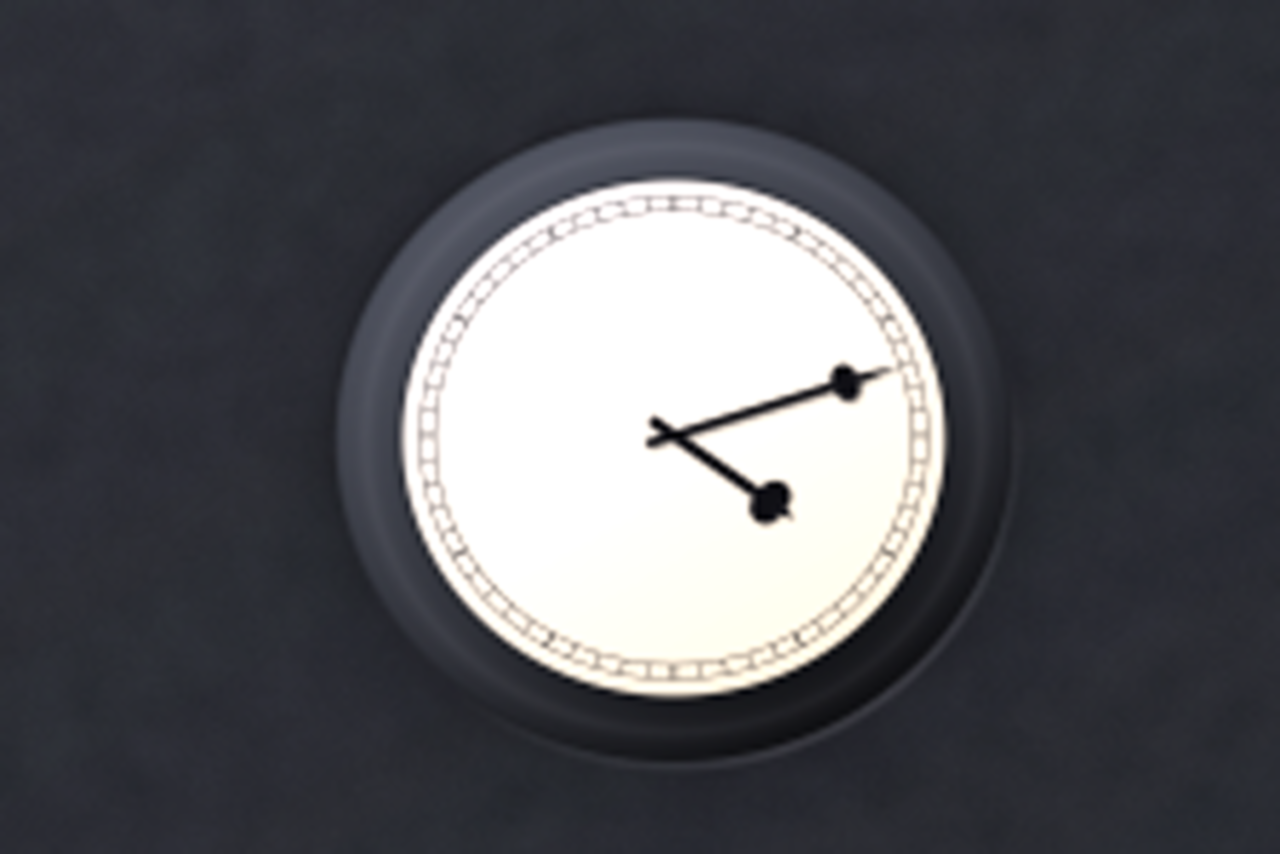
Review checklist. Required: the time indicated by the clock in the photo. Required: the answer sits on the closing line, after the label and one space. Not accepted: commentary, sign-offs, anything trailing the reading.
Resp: 4:12
